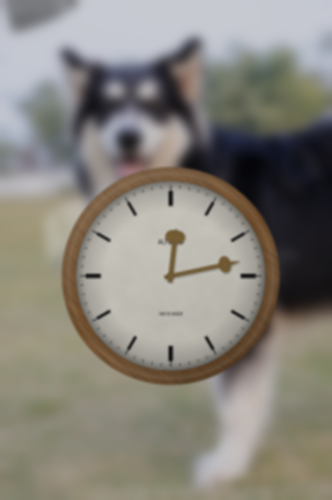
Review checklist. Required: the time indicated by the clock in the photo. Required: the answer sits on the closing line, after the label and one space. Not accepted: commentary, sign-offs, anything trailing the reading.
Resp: 12:13
